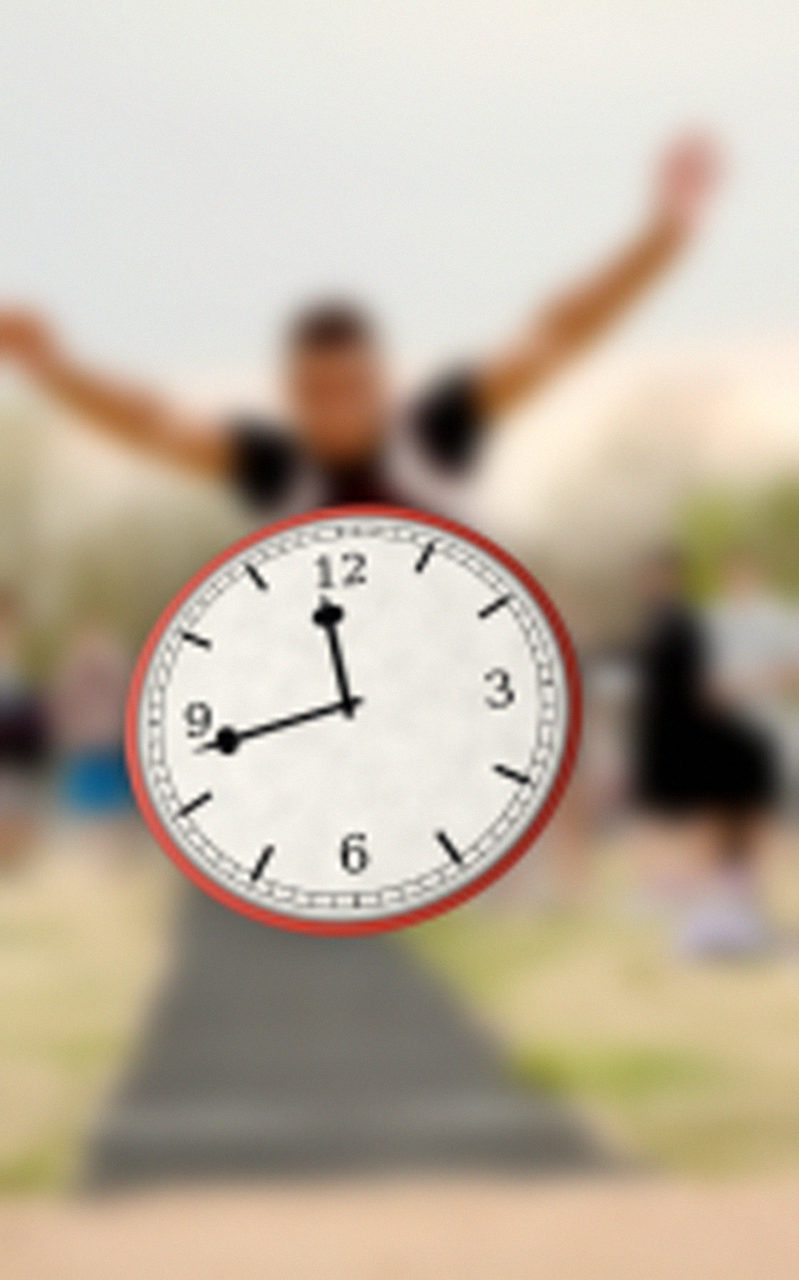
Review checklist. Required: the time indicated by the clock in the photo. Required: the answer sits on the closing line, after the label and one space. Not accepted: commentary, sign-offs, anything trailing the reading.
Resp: 11:43
